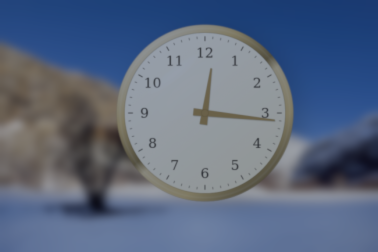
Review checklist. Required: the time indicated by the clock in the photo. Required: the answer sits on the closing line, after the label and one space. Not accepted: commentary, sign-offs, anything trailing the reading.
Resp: 12:16
